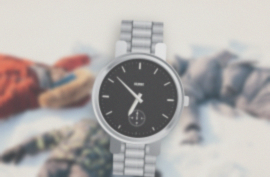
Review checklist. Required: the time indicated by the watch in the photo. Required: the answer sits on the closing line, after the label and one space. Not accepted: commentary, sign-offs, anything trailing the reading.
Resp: 6:52
